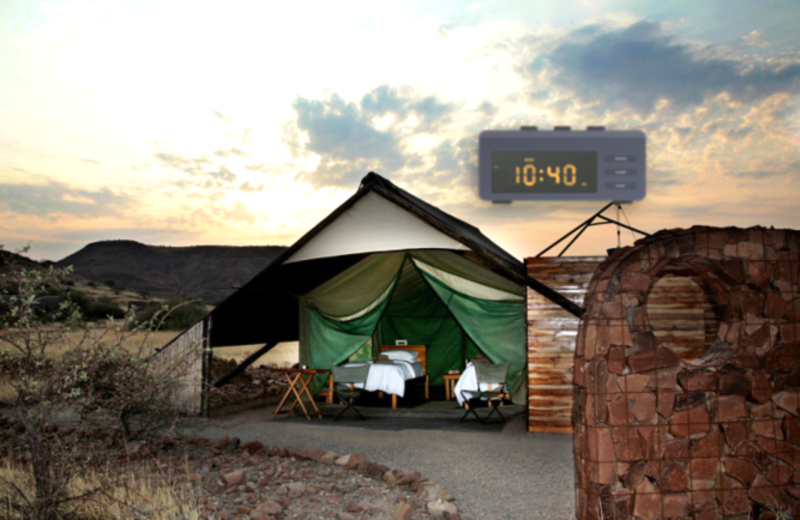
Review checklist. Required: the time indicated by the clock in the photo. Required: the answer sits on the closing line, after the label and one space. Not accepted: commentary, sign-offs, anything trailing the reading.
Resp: 10:40
